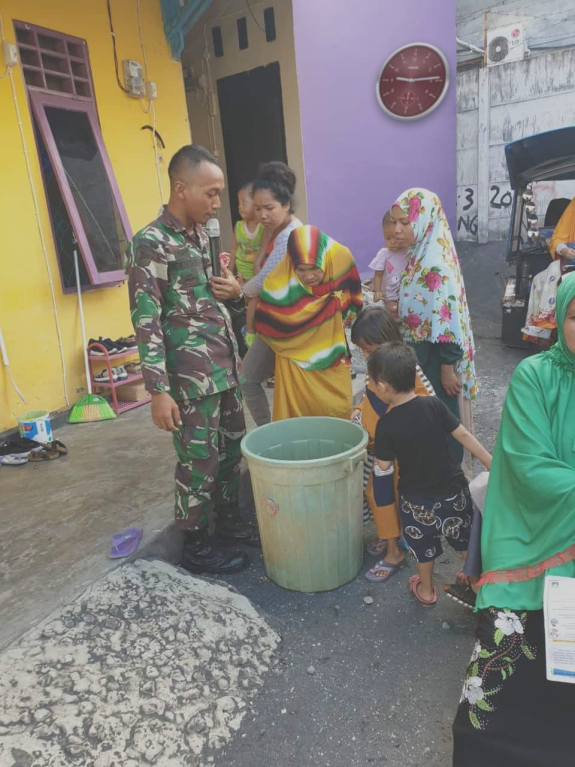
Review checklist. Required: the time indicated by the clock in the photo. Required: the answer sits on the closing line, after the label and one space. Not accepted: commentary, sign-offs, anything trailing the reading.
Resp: 9:14
